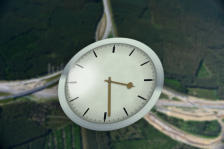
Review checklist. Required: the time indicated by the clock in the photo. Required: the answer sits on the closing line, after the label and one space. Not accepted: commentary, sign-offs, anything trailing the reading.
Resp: 3:29
